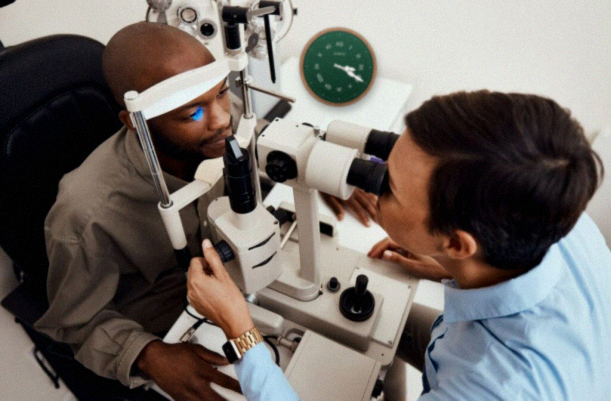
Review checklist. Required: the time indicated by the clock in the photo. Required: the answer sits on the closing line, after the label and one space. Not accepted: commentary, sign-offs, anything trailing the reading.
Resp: 3:20
